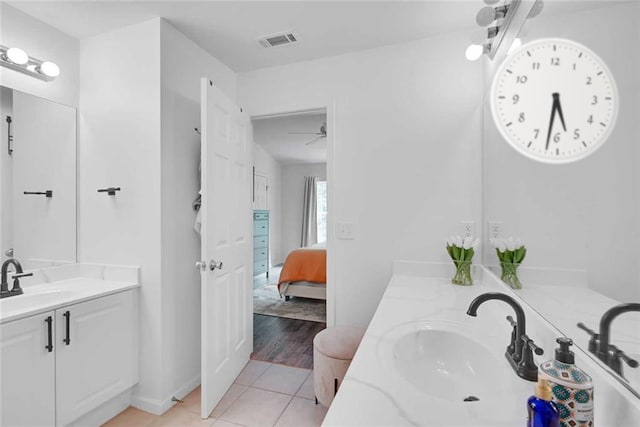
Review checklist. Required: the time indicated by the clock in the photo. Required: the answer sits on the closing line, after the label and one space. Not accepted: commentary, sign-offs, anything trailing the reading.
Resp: 5:32
